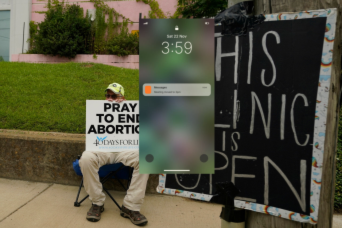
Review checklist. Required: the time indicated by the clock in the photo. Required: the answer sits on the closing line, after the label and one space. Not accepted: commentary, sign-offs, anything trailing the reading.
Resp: 3:59
